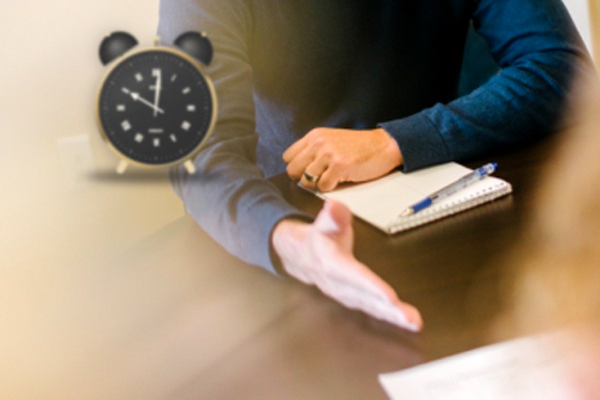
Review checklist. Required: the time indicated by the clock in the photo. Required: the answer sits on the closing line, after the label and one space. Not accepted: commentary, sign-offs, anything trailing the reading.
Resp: 10:01
